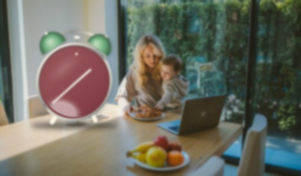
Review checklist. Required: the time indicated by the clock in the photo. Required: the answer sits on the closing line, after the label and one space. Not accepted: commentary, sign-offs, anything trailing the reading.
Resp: 1:38
